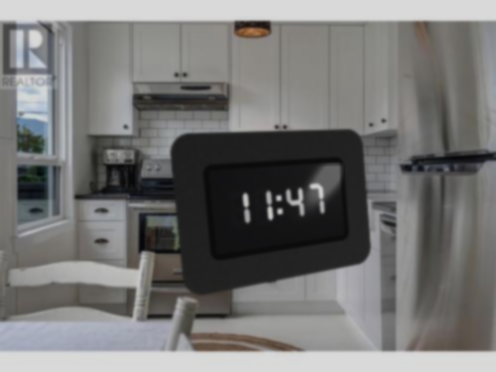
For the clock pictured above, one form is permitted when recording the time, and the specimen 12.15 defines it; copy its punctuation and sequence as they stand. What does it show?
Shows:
11.47
